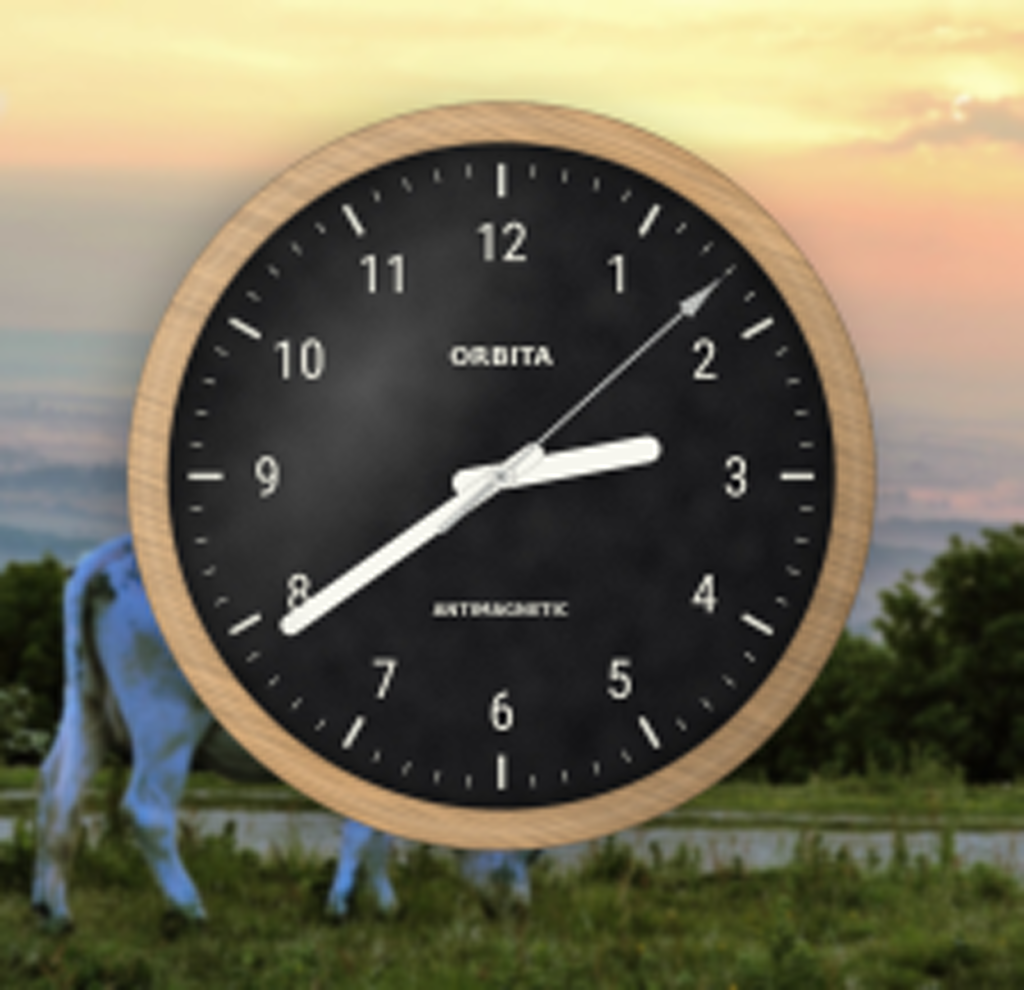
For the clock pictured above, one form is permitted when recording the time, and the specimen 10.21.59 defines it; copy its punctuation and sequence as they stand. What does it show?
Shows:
2.39.08
